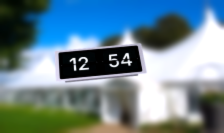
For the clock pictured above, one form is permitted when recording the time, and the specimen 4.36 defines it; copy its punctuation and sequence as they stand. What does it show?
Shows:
12.54
